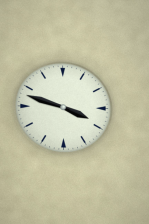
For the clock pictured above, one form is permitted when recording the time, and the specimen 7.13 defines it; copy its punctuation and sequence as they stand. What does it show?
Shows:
3.48
